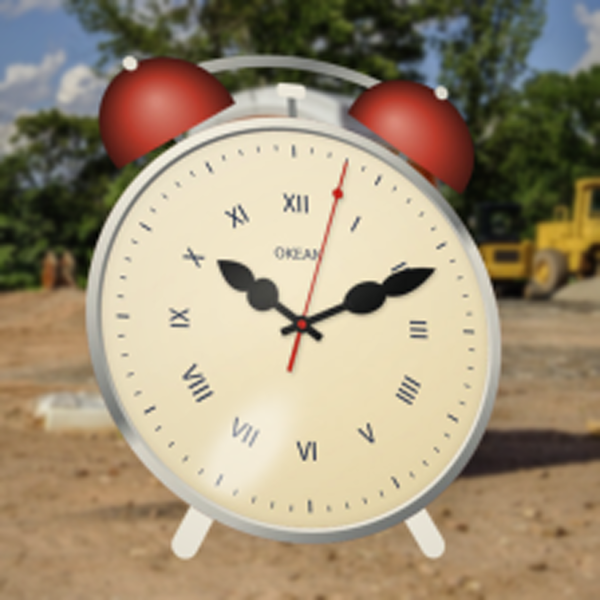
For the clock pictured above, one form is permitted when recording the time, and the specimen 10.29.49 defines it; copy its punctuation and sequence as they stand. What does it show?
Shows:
10.11.03
